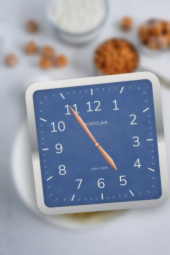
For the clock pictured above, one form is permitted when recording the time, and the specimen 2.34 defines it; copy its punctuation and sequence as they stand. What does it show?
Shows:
4.55
